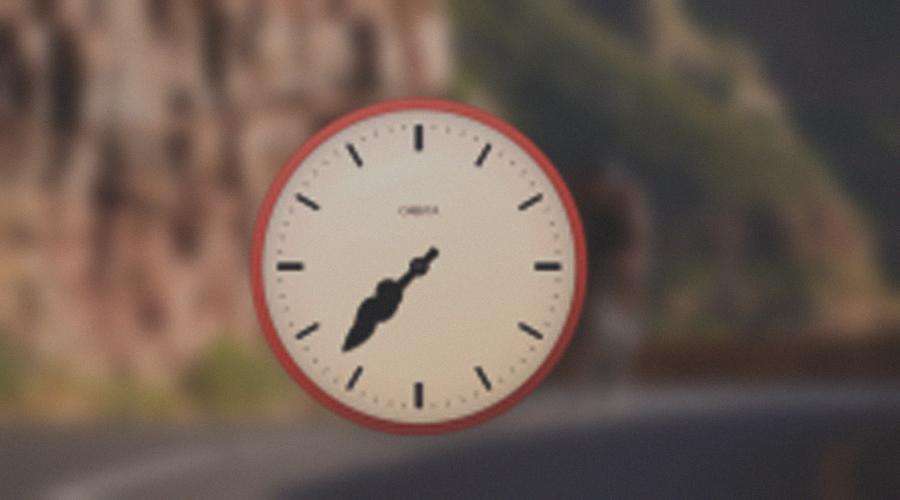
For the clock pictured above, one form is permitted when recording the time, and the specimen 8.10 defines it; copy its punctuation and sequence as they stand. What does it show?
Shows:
7.37
